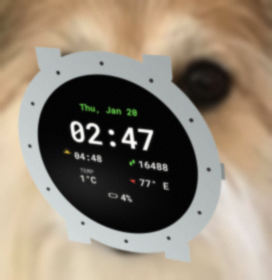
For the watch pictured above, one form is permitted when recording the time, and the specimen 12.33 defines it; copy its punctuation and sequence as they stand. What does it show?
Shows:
2.47
